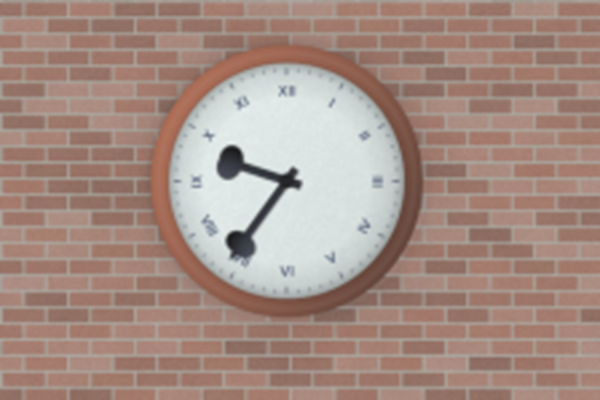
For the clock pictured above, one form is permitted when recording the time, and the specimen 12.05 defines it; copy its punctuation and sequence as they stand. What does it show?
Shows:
9.36
